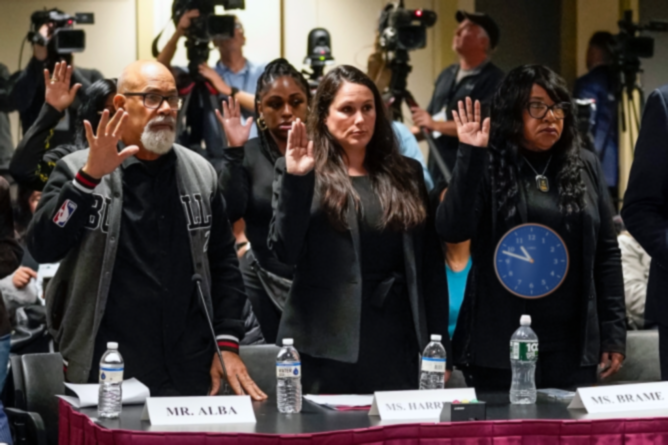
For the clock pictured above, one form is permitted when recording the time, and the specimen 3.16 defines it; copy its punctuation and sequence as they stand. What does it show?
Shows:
10.48
